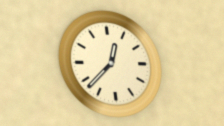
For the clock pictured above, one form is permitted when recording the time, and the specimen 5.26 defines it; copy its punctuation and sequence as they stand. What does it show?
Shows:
12.38
